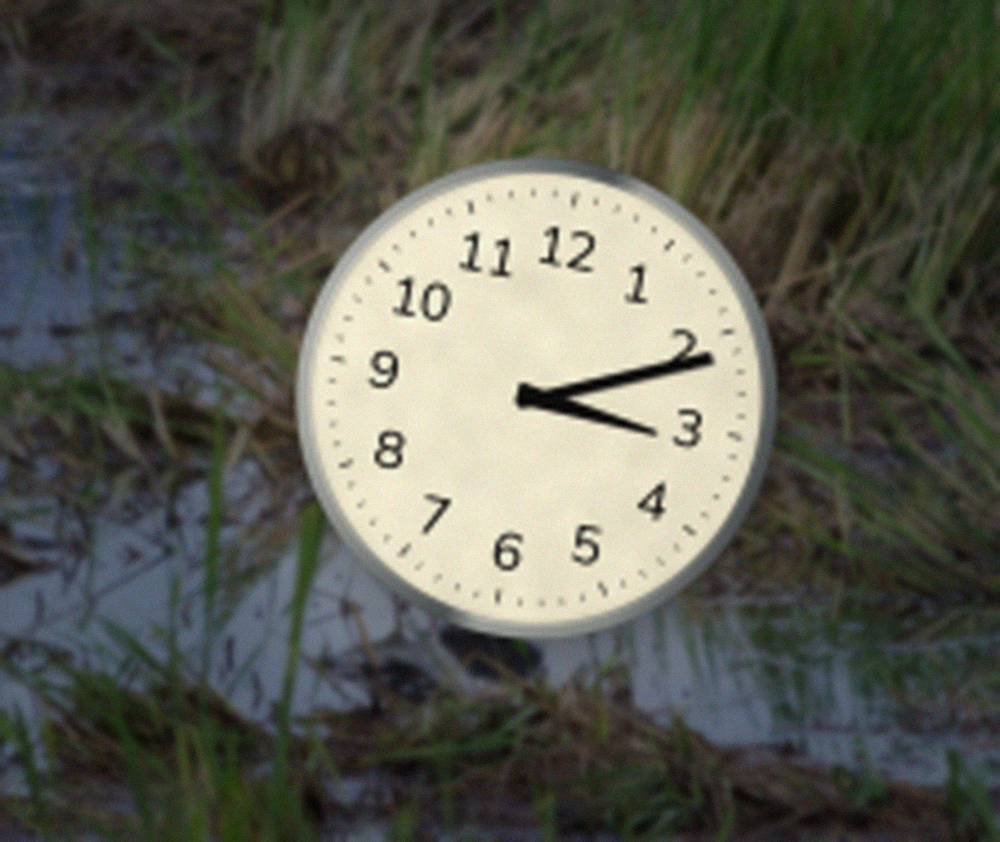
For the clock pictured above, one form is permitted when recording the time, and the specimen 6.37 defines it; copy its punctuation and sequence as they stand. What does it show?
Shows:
3.11
